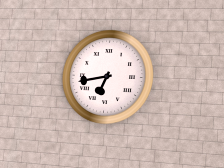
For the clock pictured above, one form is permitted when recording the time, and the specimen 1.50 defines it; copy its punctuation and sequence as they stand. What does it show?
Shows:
6.43
